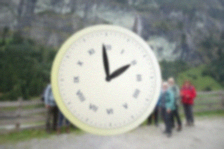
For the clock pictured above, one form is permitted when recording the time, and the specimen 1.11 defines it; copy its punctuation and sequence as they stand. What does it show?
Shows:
1.59
